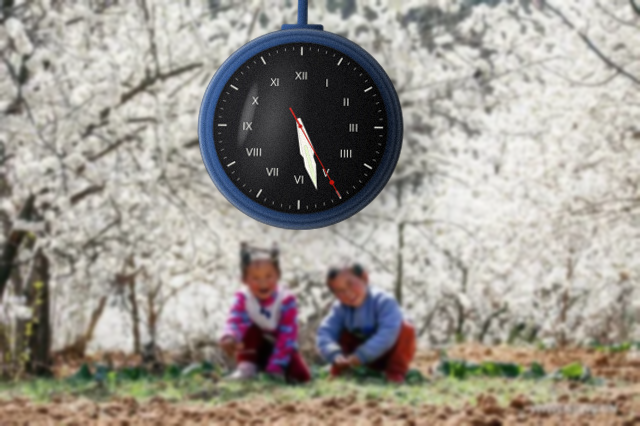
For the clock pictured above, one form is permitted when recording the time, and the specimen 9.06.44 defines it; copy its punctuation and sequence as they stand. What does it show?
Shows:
5.27.25
